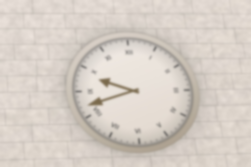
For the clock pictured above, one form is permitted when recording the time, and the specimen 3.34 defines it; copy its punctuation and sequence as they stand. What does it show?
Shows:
9.42
